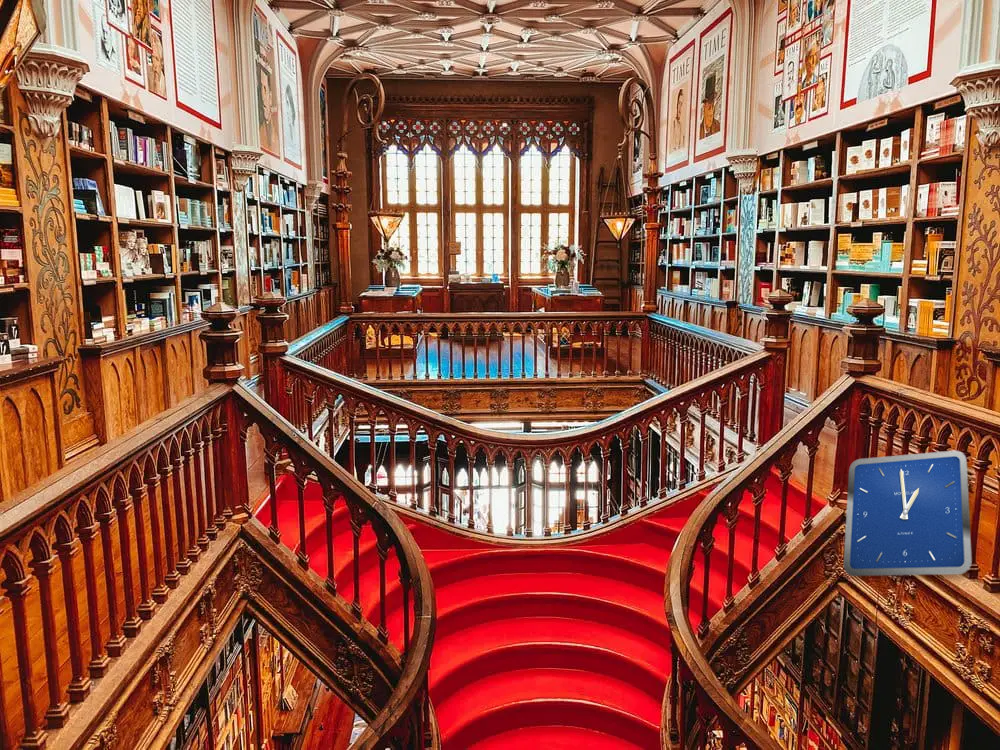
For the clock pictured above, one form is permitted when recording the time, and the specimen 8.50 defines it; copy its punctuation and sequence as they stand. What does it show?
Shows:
12.59
